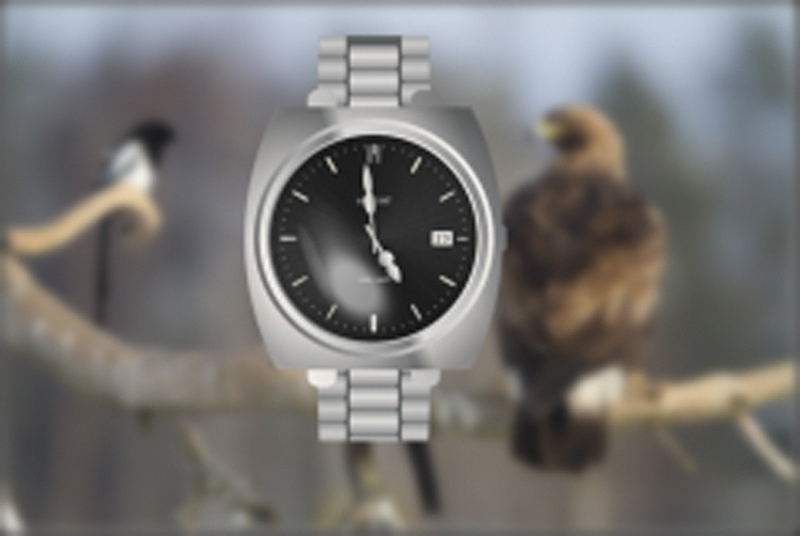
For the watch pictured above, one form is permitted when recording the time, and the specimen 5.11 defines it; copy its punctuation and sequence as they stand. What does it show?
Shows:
4.59
